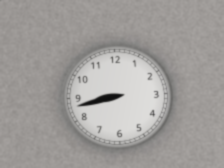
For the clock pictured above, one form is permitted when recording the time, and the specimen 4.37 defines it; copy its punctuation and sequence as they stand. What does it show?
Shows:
8.43
